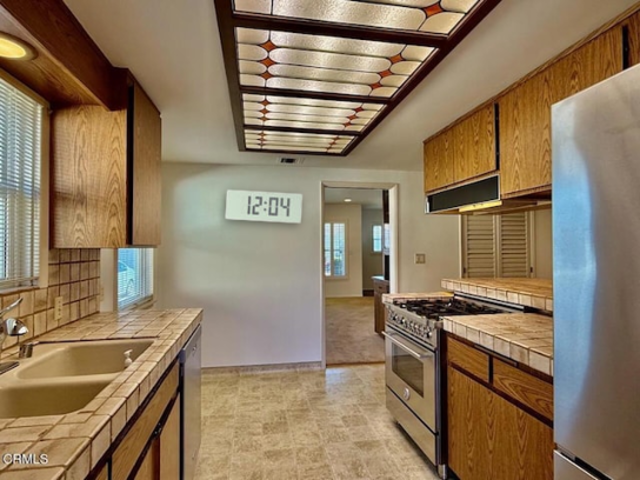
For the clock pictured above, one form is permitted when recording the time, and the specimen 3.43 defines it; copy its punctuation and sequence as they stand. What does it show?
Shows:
12.04
